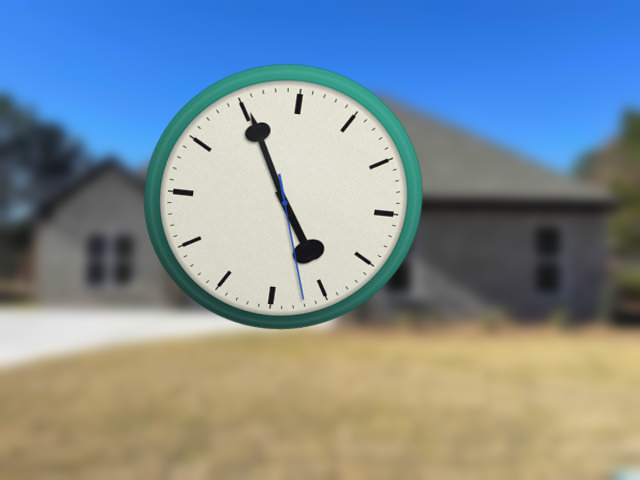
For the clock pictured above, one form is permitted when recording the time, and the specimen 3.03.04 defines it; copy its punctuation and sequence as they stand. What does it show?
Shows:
4.55.27
